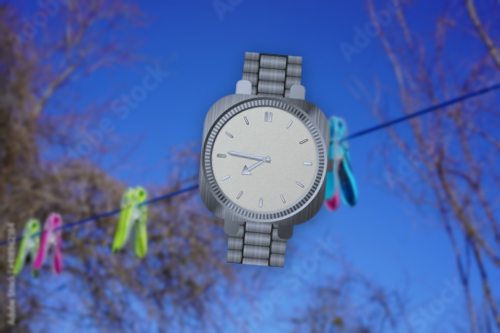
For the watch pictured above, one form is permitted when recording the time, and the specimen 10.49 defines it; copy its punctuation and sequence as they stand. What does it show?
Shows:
7.46
